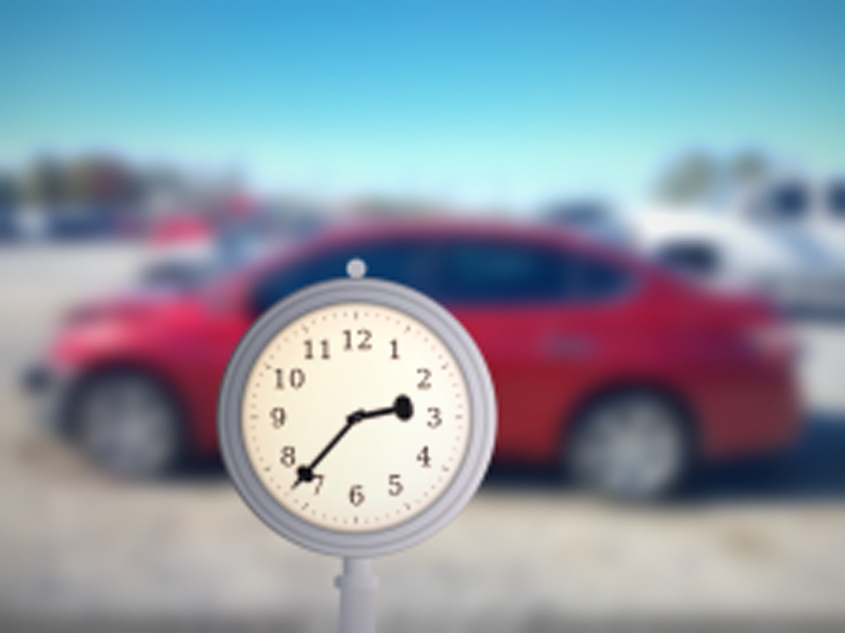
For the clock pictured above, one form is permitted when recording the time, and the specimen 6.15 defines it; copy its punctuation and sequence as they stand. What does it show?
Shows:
2.37
